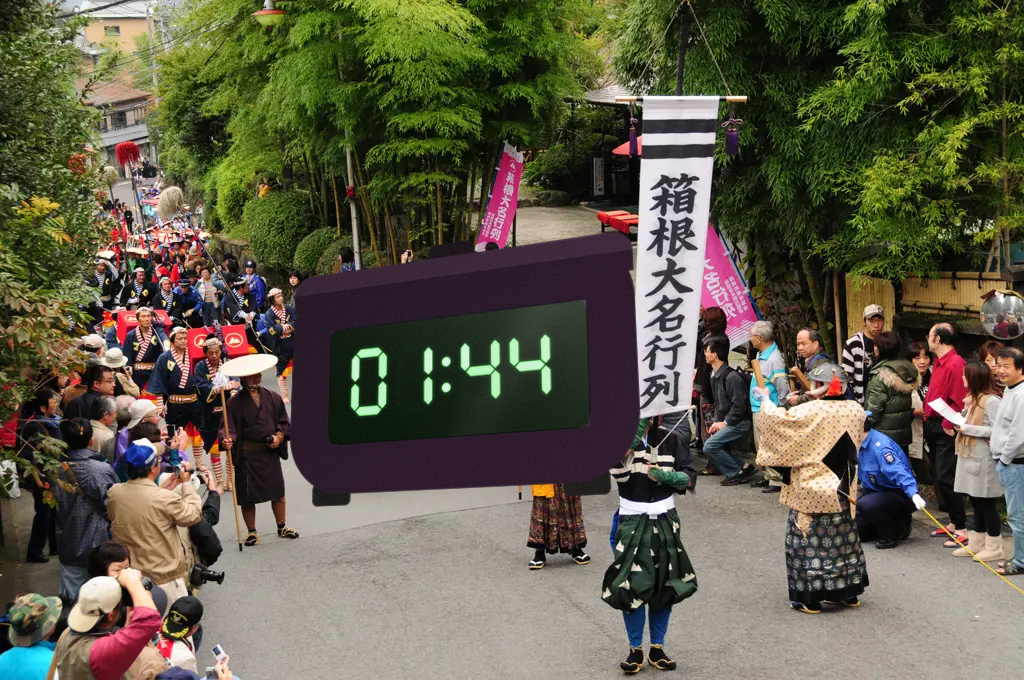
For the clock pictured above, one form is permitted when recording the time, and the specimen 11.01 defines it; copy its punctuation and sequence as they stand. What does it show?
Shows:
1.44
